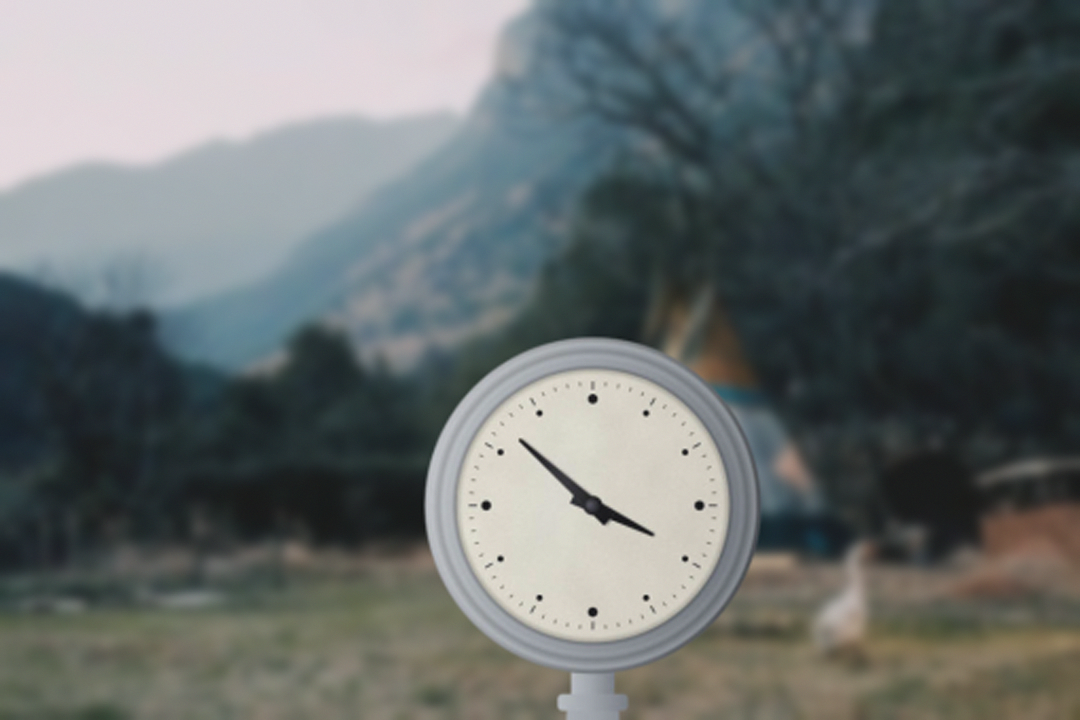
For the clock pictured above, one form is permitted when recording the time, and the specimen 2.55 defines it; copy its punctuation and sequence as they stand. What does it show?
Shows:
3.52
